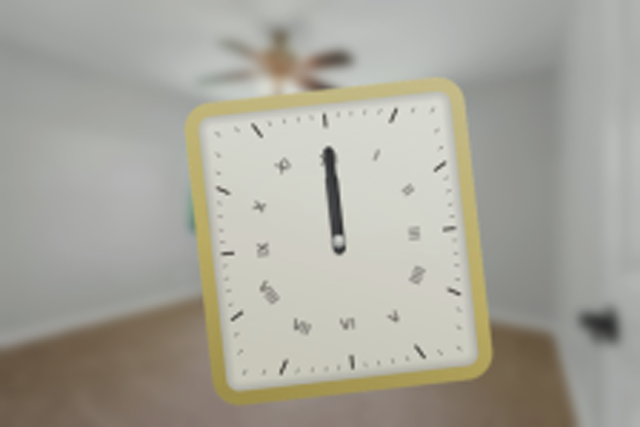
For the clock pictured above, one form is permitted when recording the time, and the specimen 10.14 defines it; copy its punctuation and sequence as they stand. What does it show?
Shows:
12.00
